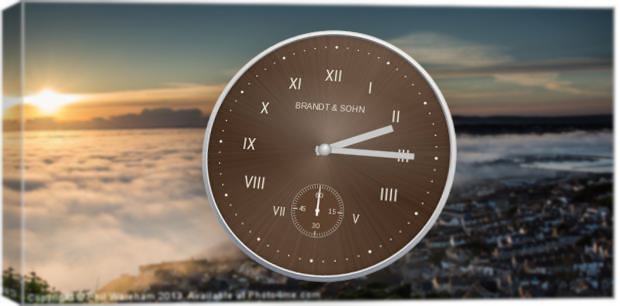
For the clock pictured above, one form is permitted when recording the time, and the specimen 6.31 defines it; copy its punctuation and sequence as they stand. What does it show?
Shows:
2.15
